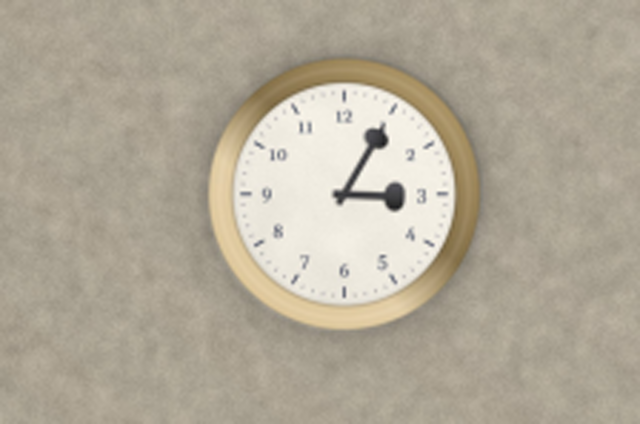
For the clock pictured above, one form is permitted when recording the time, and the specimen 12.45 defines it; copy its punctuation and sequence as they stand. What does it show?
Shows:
3.05
